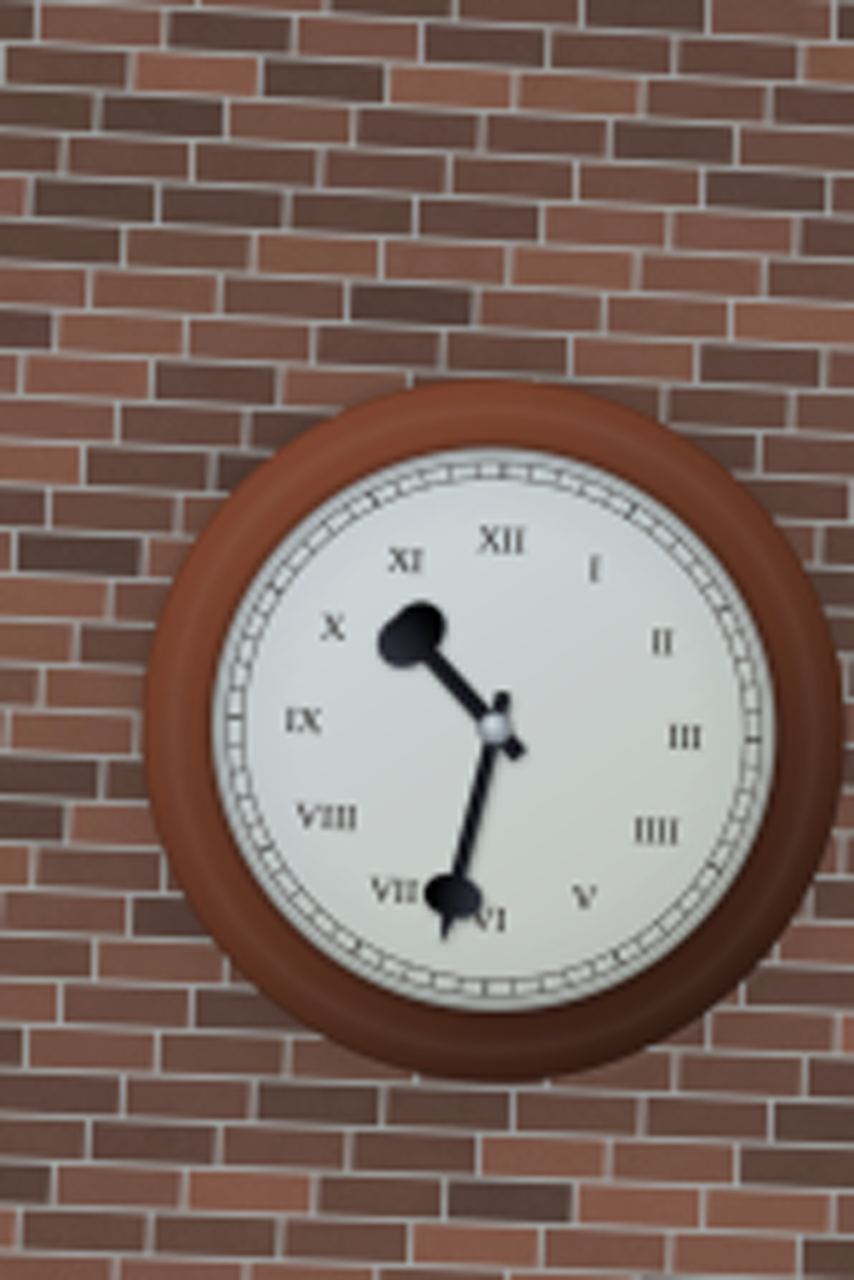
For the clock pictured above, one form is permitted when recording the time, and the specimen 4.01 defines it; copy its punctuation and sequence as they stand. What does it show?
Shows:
10.32
